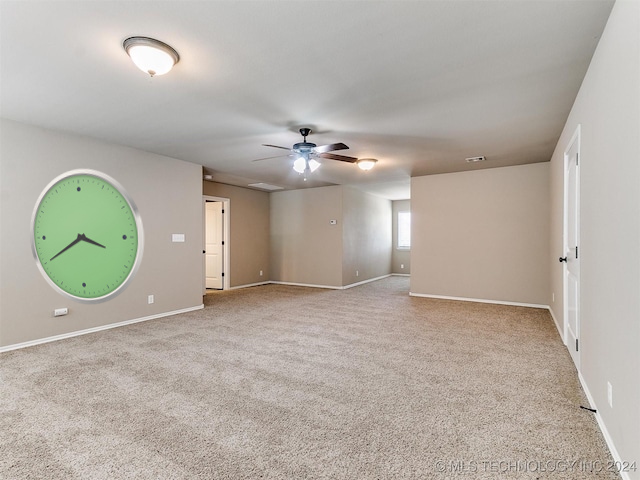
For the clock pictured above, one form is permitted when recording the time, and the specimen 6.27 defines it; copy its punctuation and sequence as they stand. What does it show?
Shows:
3.40
